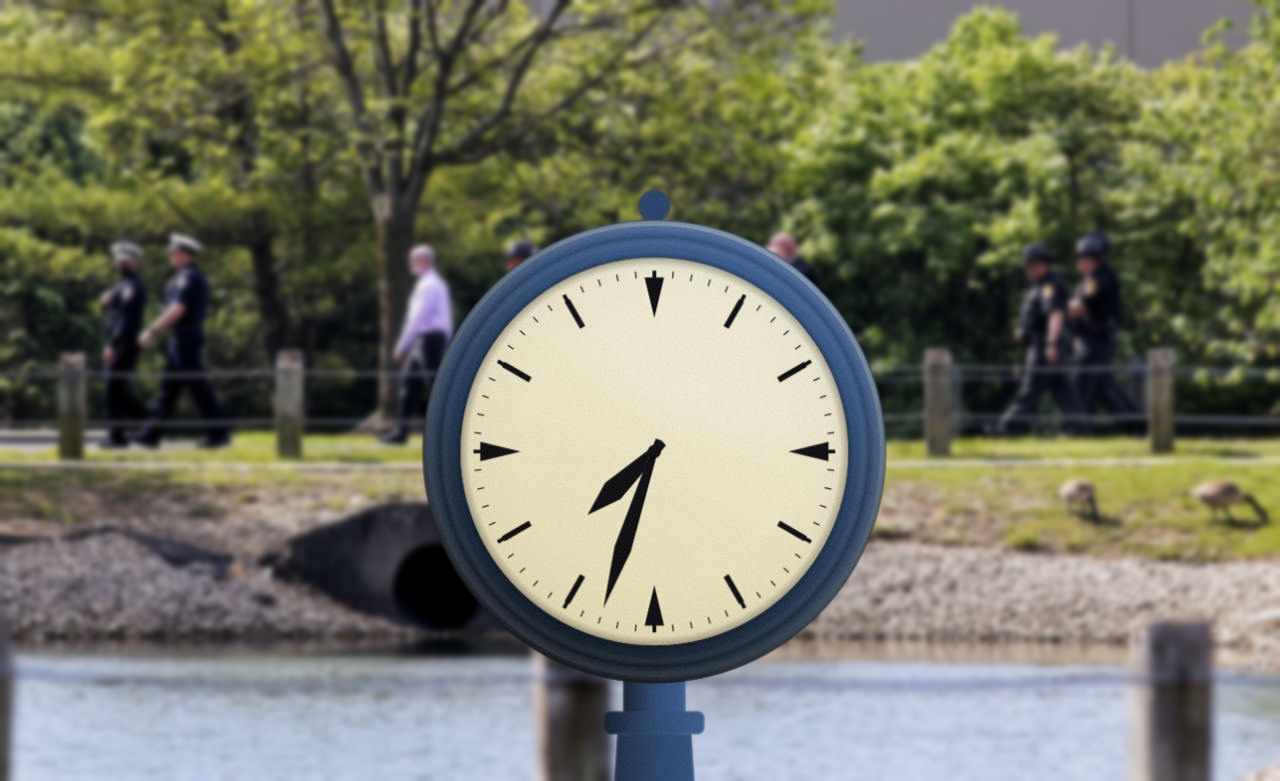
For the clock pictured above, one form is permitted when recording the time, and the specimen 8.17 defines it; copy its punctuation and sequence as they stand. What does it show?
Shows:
7.33
